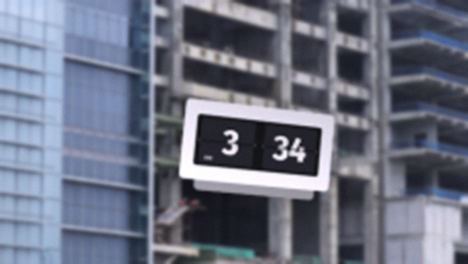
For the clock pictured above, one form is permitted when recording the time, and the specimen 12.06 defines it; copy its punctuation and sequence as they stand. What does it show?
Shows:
3.34
